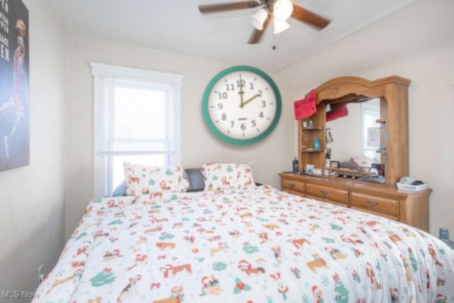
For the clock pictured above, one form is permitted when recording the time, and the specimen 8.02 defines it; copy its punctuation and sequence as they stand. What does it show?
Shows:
2.00
